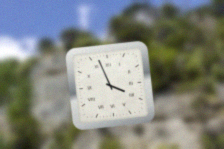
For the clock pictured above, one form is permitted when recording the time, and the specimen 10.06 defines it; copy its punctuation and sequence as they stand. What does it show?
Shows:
3.57
